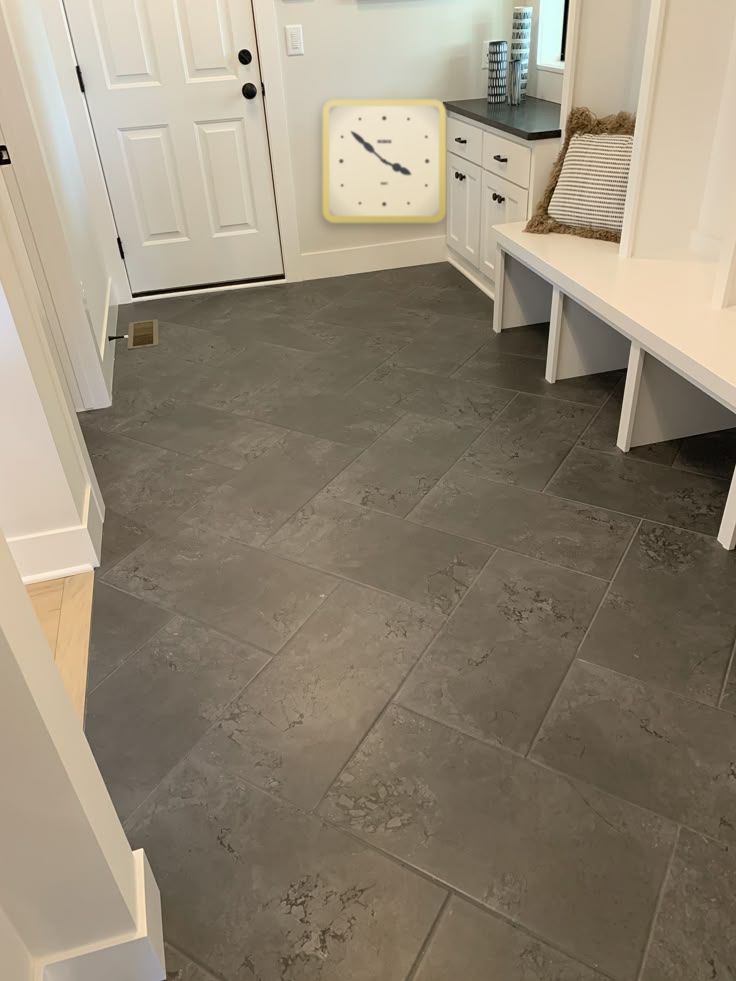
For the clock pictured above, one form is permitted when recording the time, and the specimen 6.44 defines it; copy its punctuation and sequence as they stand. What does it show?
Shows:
3.52
